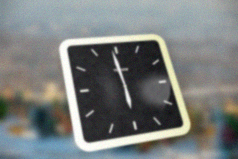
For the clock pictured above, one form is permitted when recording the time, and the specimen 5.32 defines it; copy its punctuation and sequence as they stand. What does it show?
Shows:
5.59
